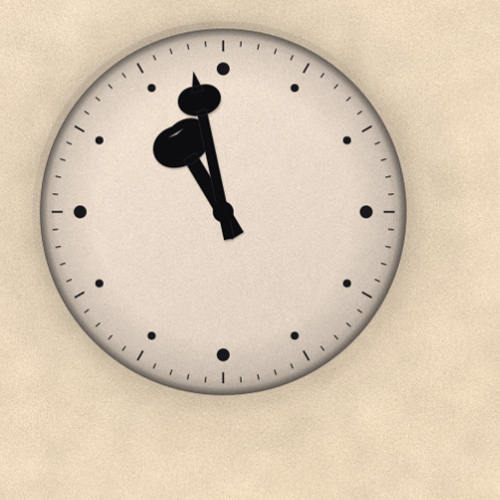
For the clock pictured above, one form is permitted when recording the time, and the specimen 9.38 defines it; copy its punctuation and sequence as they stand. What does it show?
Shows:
10.58
